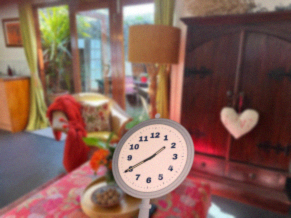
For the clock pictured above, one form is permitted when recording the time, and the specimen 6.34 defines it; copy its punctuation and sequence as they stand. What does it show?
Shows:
1.40
